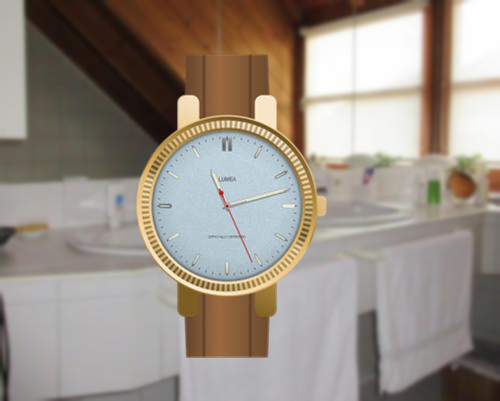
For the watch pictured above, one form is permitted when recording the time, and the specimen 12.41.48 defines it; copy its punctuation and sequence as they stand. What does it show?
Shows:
11.12.26
